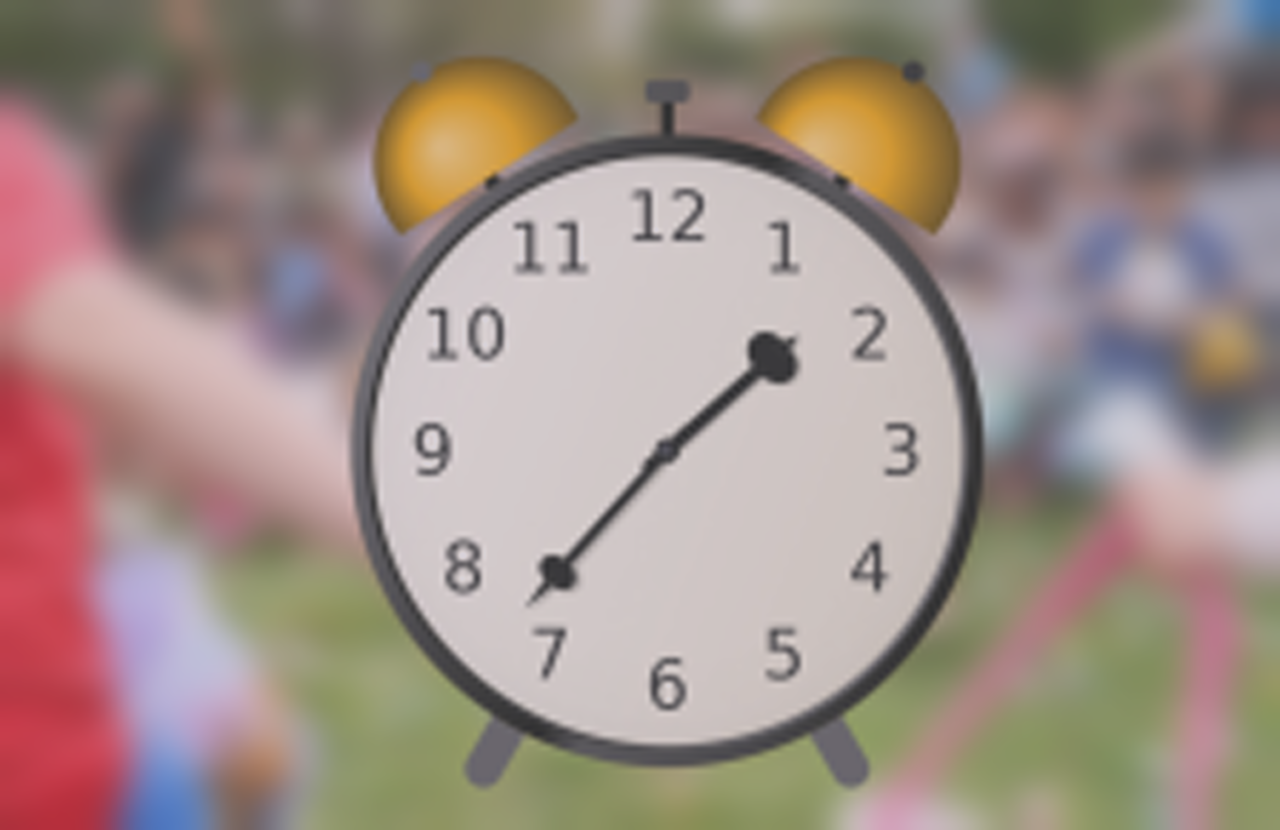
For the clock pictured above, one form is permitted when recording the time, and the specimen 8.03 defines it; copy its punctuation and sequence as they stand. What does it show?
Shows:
1.37
